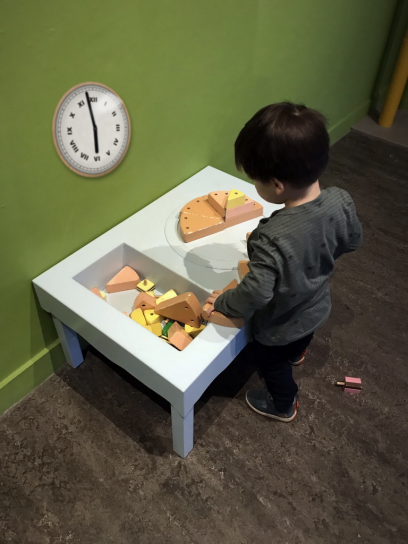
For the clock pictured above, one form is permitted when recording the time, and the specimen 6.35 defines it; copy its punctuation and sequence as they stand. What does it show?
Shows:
5.58
